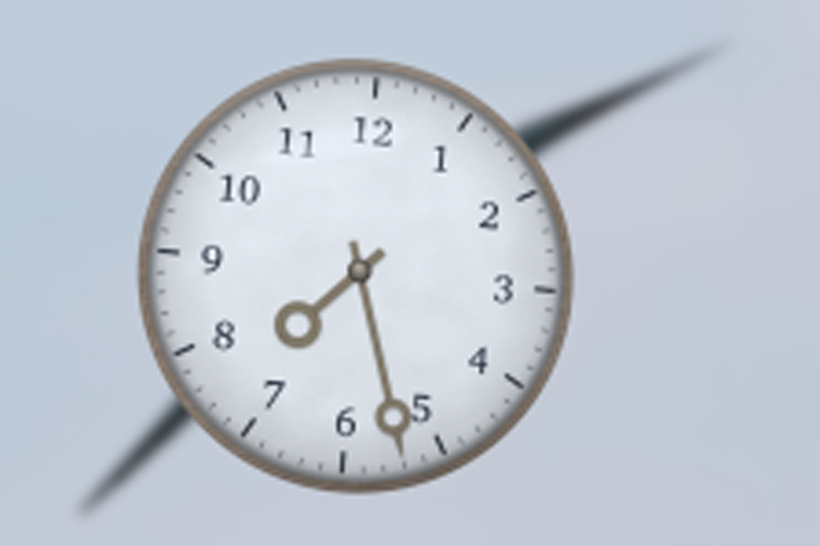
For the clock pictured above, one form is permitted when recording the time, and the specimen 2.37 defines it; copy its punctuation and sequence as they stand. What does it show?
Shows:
7.27
